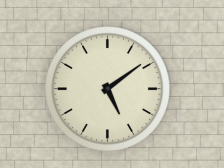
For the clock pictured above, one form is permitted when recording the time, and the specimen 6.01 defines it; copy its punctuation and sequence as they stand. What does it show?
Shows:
5.09
